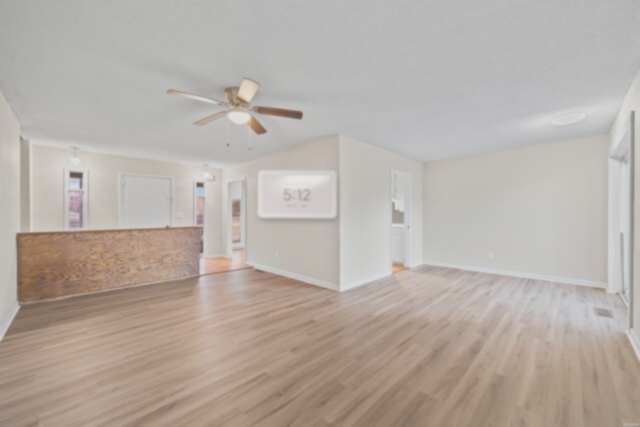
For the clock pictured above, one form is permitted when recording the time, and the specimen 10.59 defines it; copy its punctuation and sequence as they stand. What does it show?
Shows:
5.12
